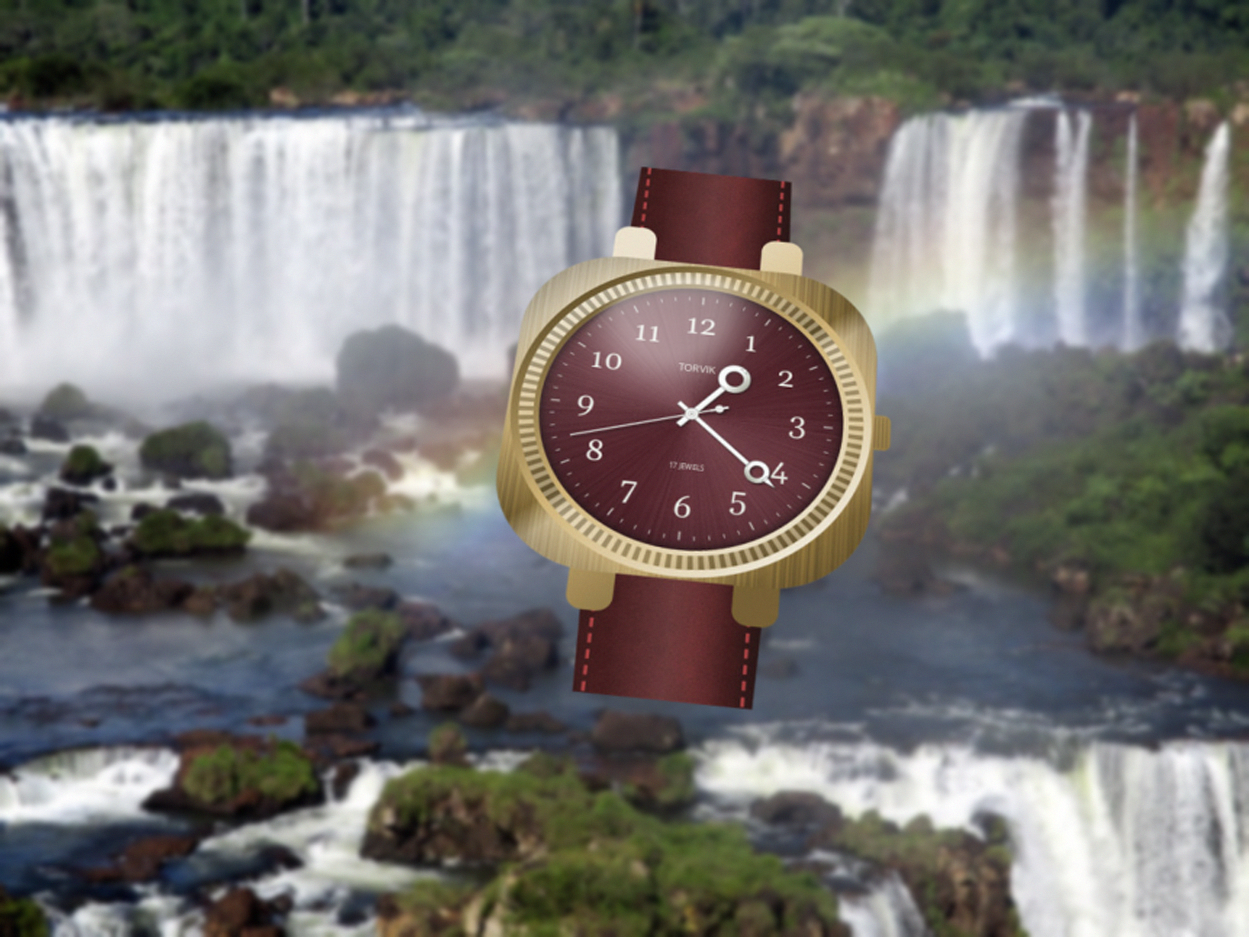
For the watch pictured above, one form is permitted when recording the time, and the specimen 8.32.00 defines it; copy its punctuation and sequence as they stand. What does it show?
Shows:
1.21.42
